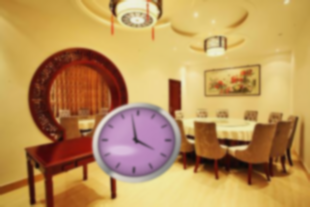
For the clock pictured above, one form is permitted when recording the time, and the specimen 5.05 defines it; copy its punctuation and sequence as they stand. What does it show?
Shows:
3.58
